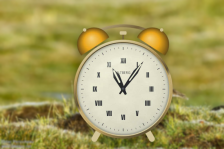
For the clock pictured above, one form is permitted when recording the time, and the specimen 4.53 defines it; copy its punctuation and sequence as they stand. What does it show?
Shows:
11.06
